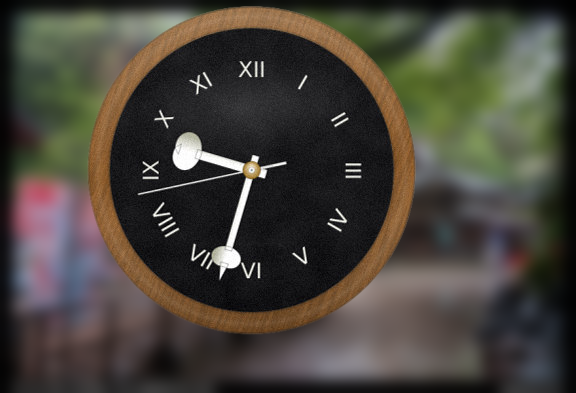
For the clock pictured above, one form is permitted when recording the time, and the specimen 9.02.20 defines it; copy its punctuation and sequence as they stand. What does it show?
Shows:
9.32.43
